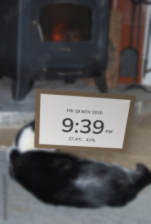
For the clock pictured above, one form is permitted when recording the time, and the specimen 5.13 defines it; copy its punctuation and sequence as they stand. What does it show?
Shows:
9.39
